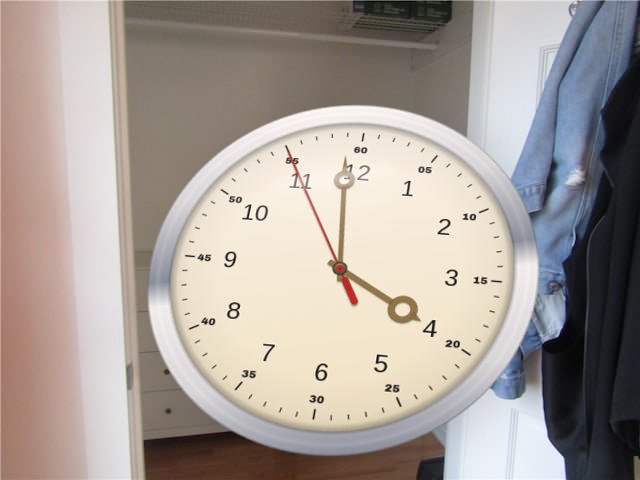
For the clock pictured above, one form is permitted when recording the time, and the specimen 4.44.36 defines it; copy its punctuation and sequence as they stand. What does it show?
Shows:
3.58.55
